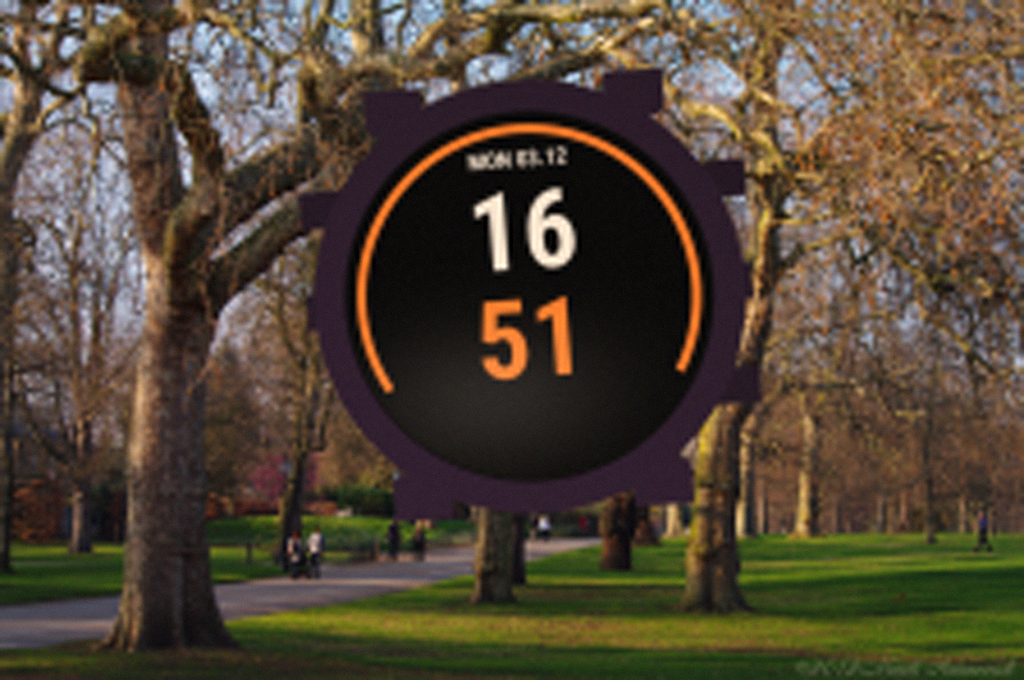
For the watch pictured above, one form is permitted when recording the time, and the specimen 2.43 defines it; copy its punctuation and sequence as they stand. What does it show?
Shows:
16.51
